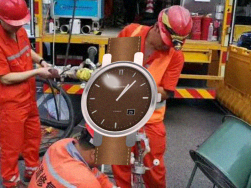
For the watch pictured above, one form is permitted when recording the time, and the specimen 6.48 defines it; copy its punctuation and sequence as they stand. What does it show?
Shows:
1.07
